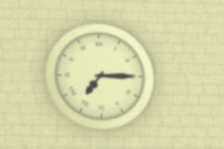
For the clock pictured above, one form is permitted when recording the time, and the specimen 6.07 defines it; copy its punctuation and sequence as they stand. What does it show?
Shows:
7.15
